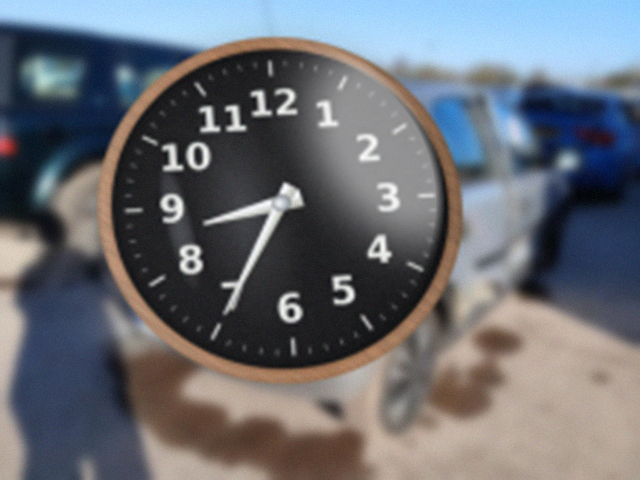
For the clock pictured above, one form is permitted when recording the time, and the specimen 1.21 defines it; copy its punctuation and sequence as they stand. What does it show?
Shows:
8.35
